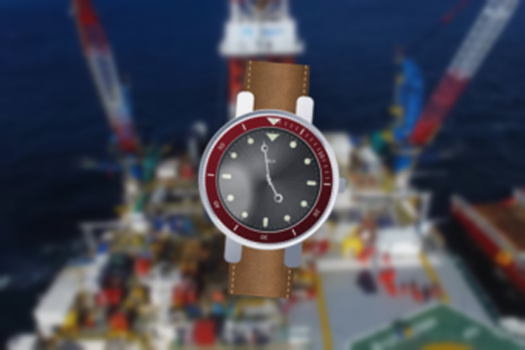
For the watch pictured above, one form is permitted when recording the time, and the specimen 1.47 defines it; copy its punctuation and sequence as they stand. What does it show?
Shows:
4.58
